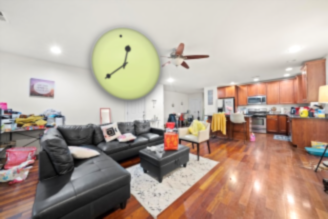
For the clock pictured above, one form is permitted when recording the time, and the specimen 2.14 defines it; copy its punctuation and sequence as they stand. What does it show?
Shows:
12.40
